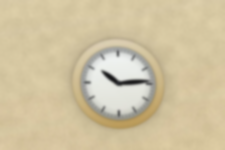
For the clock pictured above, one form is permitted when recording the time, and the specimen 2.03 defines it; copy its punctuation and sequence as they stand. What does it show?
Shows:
10.14
